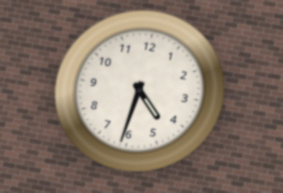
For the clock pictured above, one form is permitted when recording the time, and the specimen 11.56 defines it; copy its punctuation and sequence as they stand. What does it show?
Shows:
4.31
